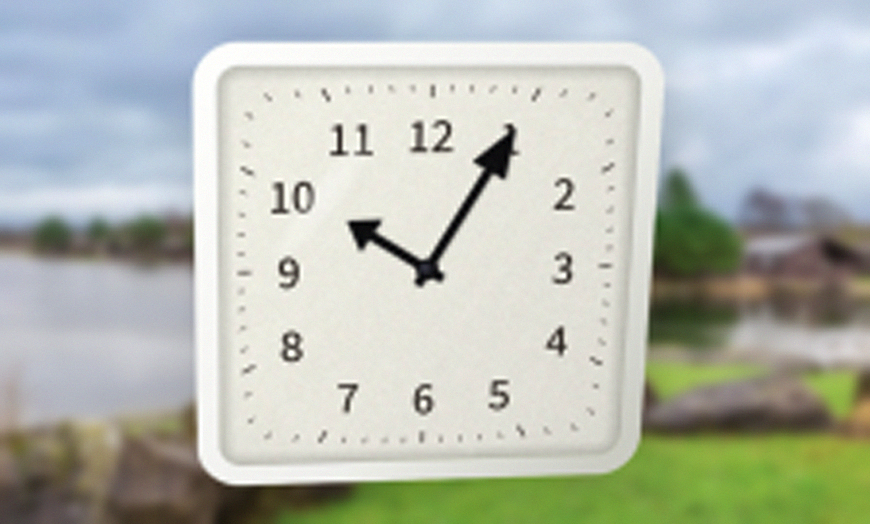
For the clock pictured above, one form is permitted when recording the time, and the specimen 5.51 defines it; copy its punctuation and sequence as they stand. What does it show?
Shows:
10.05
